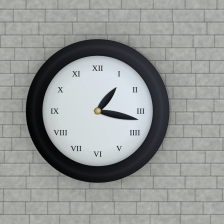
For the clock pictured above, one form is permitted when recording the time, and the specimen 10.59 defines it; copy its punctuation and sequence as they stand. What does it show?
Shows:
1.17
